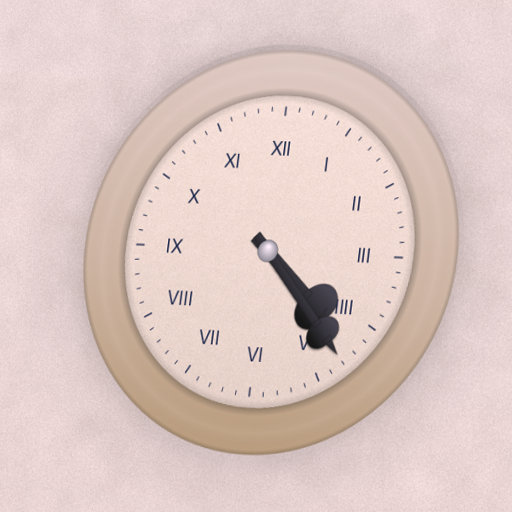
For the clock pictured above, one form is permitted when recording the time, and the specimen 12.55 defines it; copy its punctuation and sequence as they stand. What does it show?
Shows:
4.23
